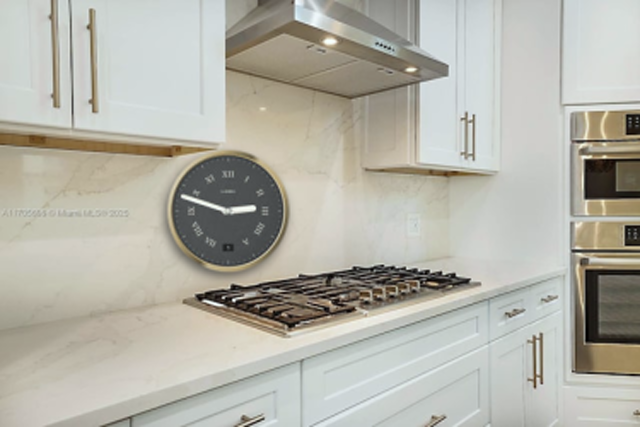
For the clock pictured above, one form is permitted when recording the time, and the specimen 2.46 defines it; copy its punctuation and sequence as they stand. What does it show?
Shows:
2.48
